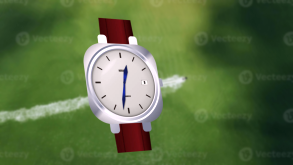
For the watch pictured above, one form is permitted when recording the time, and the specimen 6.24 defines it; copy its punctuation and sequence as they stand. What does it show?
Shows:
12.32
